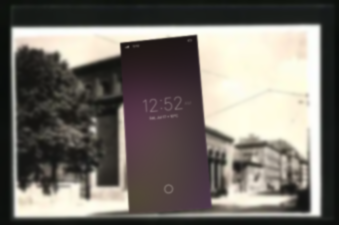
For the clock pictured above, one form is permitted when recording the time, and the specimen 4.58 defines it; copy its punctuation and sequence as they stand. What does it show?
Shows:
12.52
